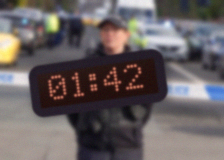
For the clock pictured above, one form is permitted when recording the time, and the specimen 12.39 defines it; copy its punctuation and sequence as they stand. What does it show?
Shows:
1.42
